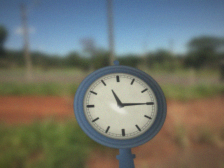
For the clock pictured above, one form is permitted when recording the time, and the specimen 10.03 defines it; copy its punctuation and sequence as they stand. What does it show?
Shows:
11.15
